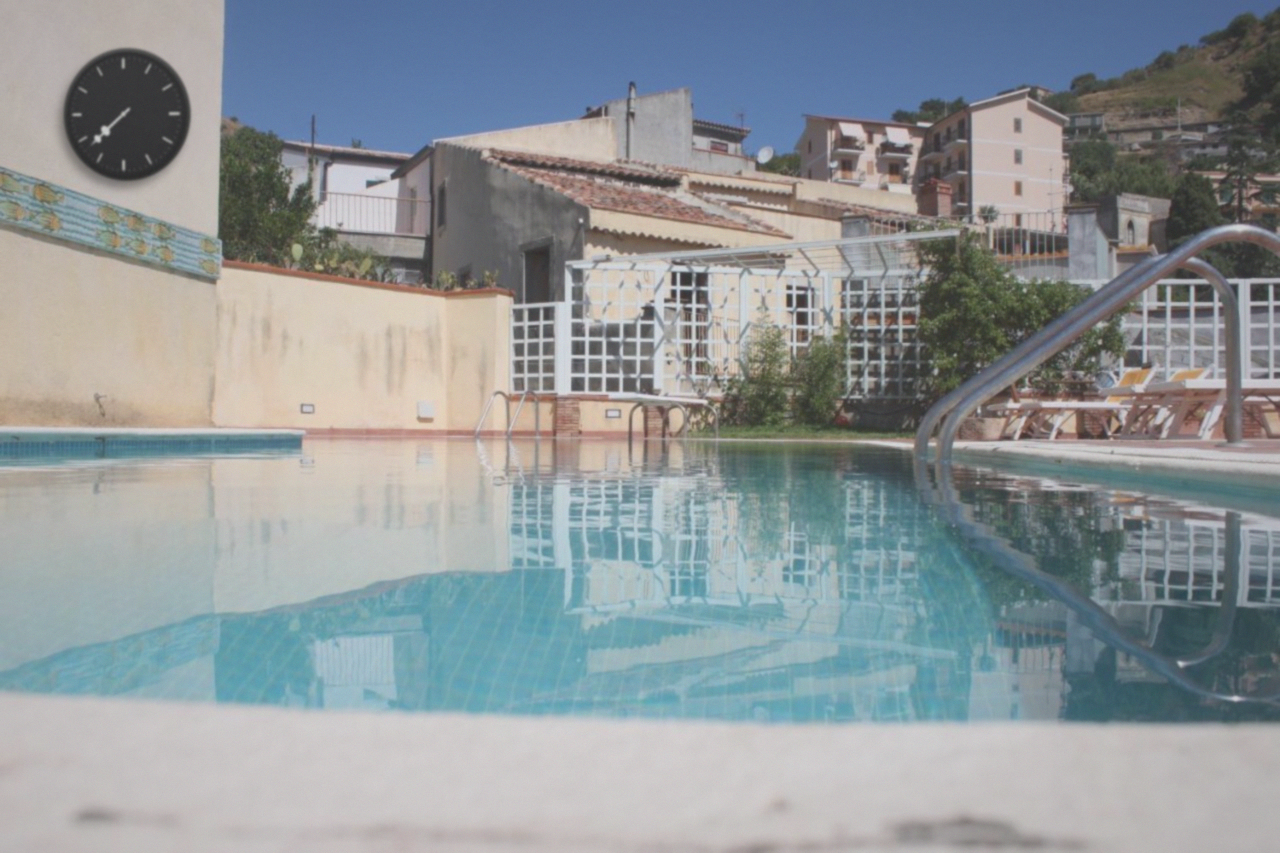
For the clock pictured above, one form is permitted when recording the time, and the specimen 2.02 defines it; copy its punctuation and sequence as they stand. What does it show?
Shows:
7.38
